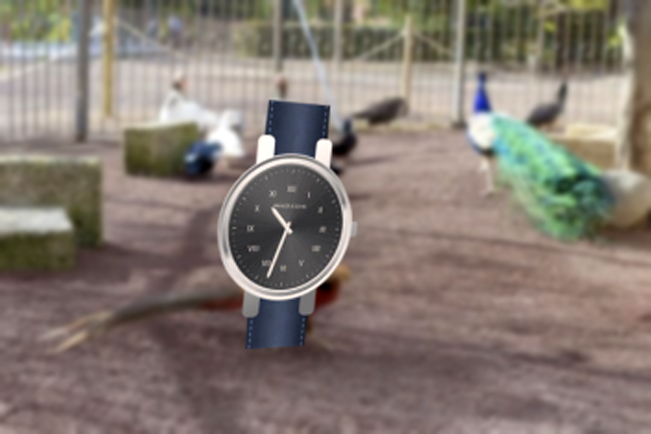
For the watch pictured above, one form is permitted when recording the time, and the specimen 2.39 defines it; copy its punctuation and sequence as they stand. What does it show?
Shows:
10.33
